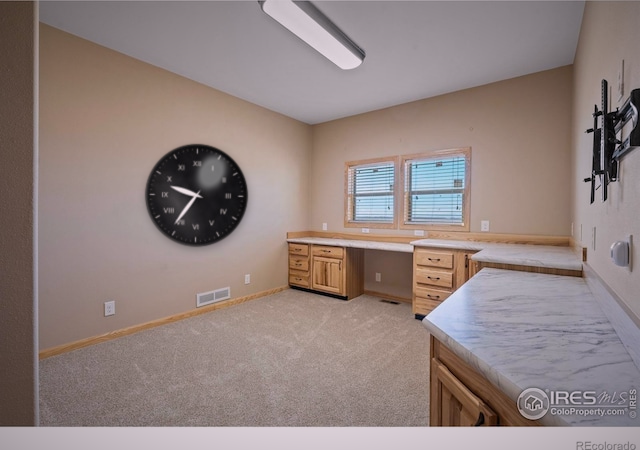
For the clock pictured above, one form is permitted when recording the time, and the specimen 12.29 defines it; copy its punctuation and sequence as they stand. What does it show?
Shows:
9.36
